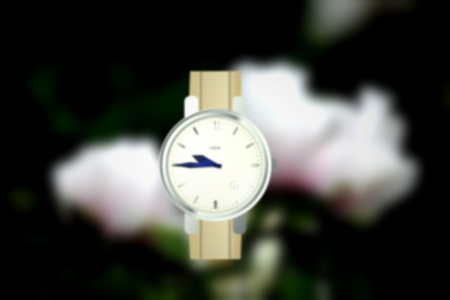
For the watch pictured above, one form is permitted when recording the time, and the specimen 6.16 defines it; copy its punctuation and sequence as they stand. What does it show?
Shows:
9.45
